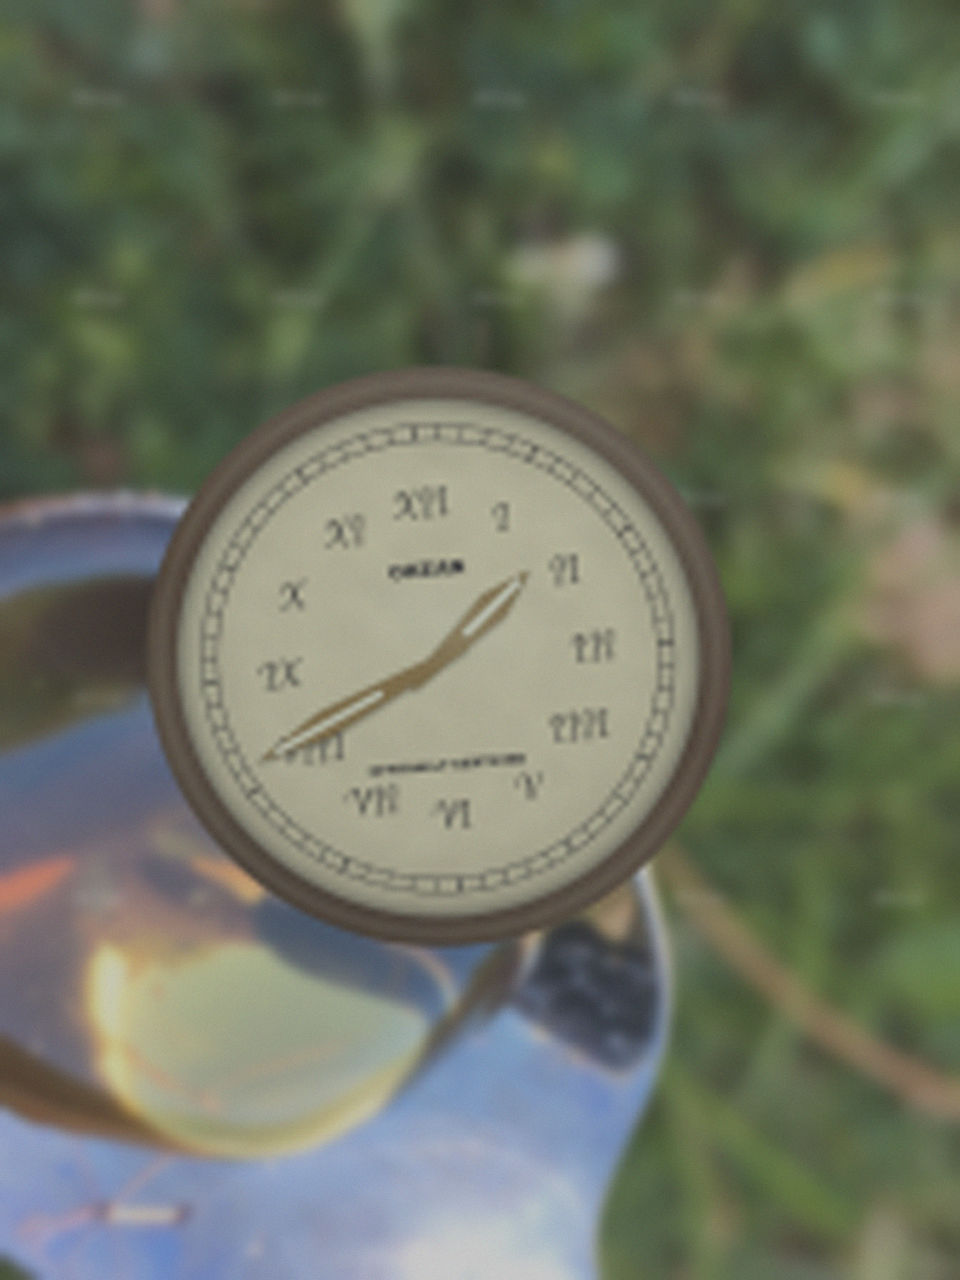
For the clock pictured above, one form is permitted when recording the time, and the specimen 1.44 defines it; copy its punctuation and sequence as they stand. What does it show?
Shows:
1.41
